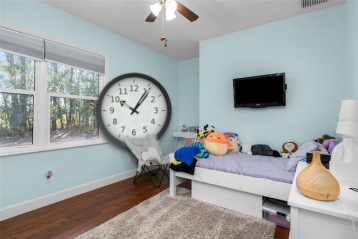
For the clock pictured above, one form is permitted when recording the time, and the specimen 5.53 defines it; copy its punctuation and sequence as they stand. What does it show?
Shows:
10.06
